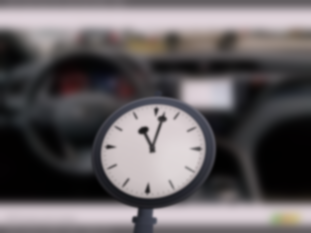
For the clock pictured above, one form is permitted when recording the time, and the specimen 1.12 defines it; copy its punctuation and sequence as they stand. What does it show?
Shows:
11.02
